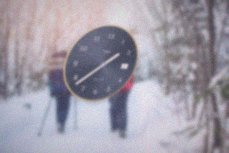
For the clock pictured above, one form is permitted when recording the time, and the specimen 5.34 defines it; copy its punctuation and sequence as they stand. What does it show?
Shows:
1.38
